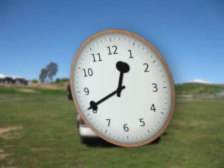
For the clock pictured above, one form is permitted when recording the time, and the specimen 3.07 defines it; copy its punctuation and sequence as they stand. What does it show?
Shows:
12.41
